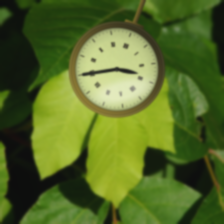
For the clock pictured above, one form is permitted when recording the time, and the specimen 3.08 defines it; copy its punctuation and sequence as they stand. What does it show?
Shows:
2.40
